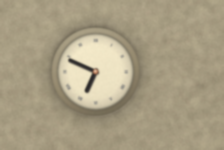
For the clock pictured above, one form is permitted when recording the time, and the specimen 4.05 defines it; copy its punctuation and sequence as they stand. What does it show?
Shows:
6.49
